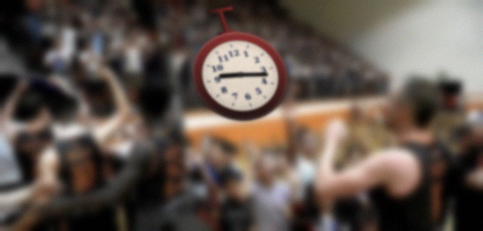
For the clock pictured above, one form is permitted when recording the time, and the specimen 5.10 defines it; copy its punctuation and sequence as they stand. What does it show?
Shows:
9.17
